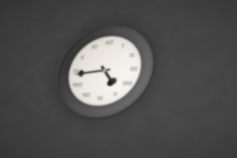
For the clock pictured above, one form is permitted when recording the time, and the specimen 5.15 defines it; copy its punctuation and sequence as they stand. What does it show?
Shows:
4.44
